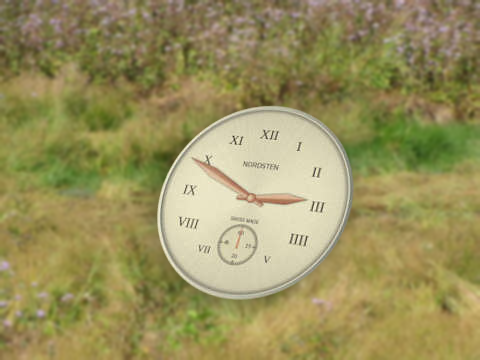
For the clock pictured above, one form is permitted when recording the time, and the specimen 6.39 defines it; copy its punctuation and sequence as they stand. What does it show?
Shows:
2.49
